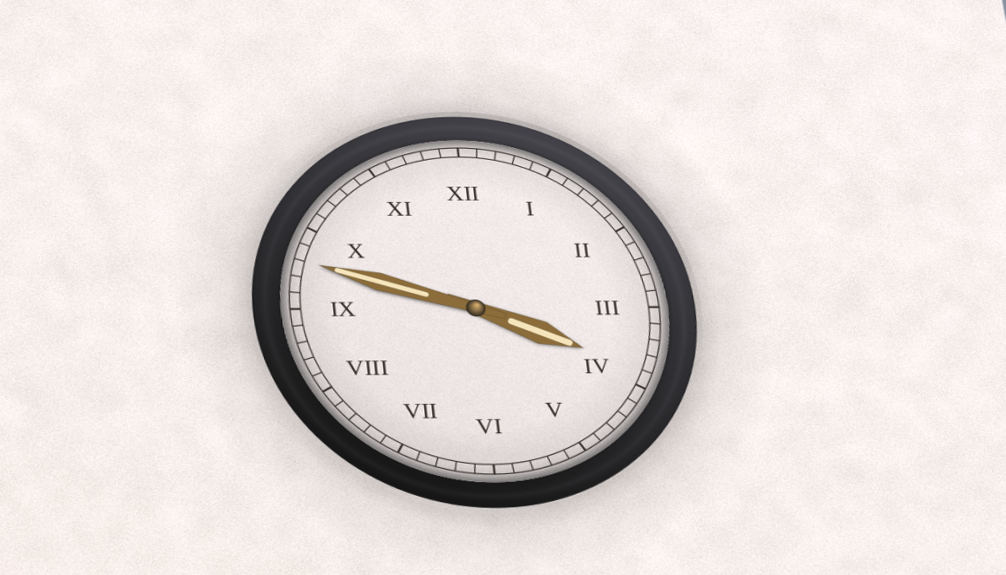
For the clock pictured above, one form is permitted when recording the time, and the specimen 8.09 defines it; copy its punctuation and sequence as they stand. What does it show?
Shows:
3.48
